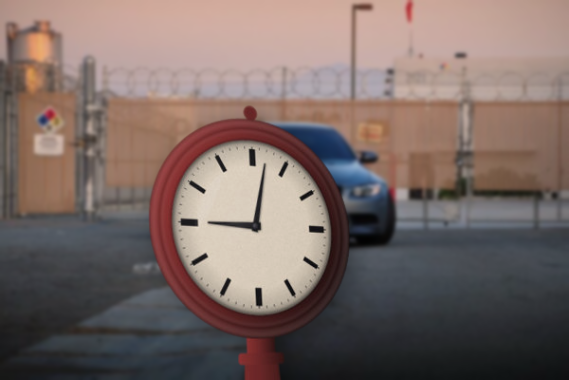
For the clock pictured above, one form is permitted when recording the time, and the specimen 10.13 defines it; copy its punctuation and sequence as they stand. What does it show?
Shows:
9.02
